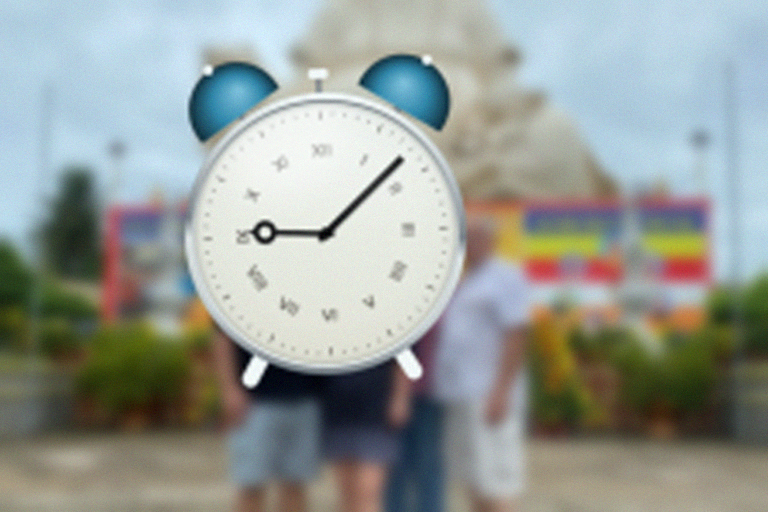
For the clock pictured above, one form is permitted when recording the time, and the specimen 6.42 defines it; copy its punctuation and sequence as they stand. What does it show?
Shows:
9.08
